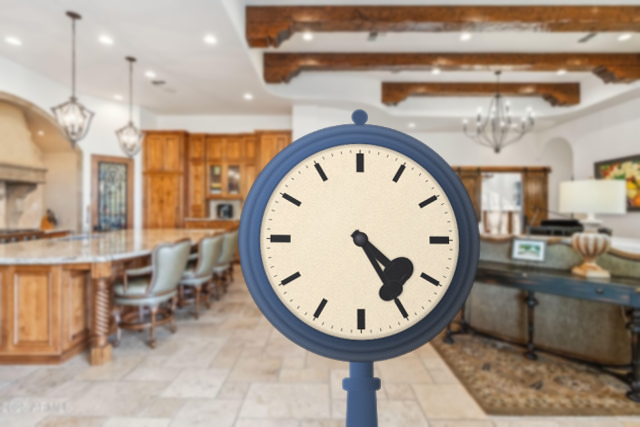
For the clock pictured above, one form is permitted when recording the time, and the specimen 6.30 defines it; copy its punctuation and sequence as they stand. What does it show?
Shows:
4.25
